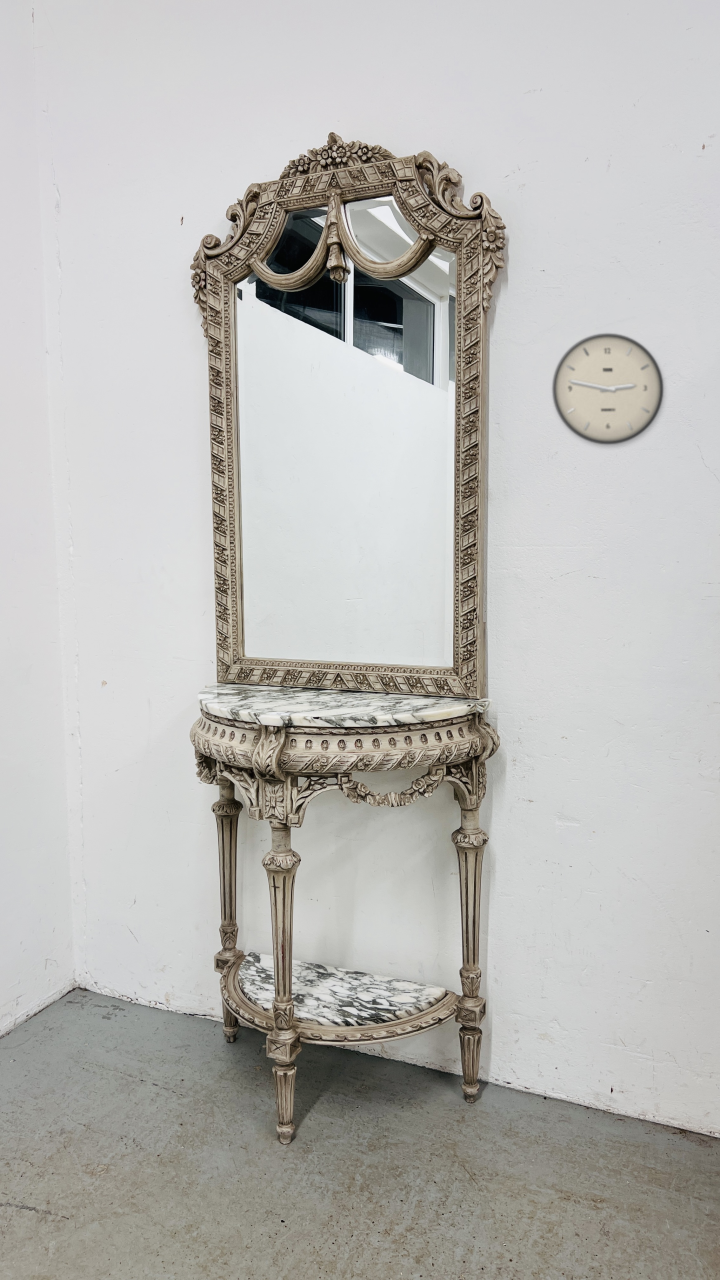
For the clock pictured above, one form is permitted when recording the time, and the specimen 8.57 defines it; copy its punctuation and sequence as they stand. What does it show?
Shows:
2.47
